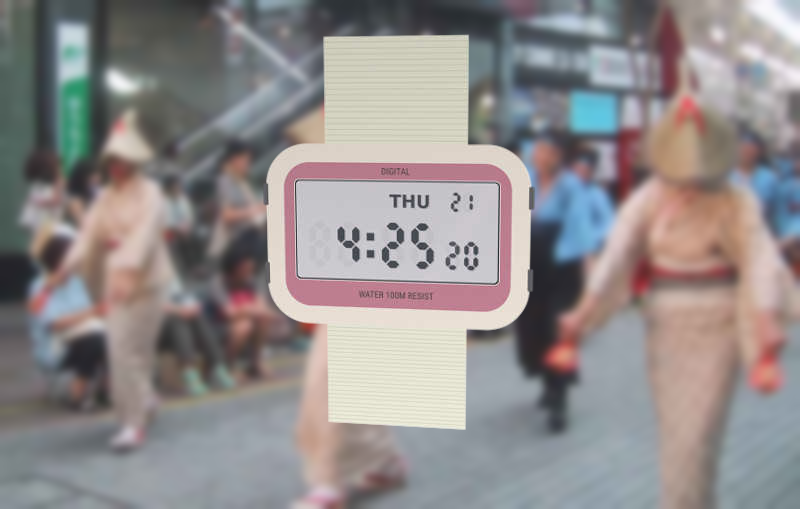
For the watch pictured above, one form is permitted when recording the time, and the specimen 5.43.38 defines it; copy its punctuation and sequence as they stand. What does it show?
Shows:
4.25.20
